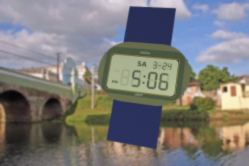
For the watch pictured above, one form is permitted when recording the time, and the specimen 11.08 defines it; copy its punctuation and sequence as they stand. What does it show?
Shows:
5.06
